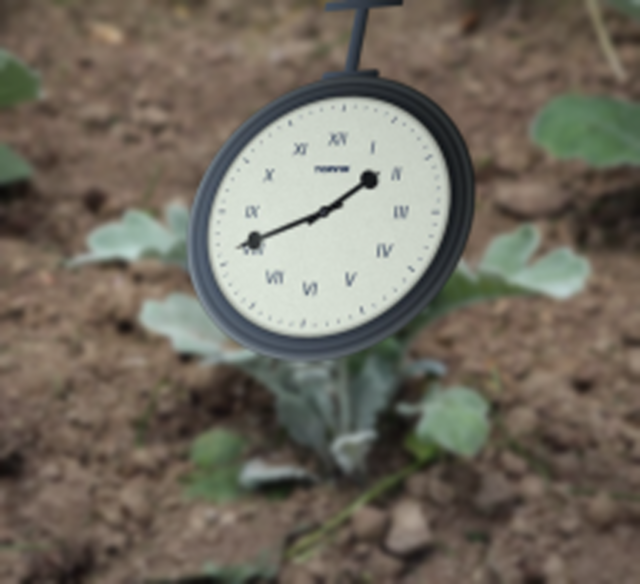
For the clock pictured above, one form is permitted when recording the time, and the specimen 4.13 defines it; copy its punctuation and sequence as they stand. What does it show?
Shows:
1.41
